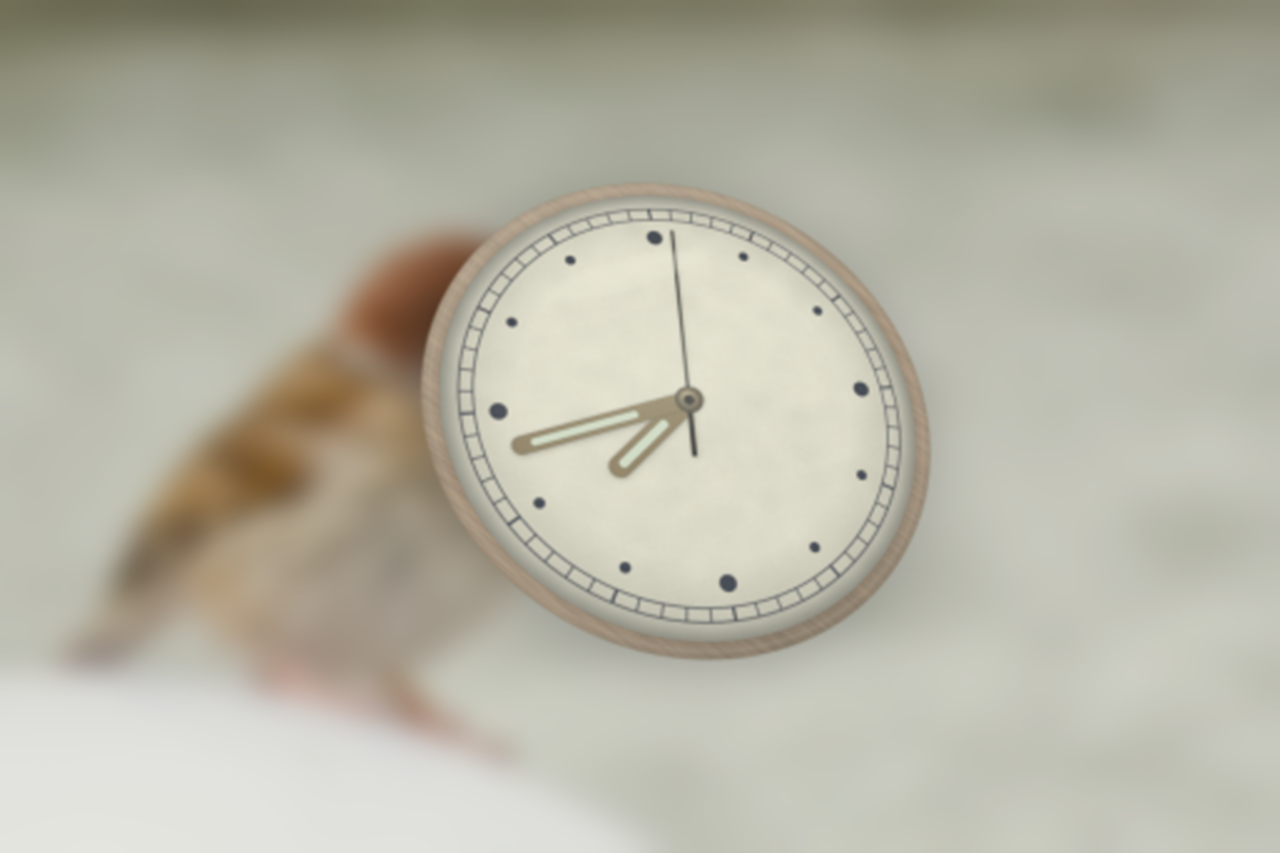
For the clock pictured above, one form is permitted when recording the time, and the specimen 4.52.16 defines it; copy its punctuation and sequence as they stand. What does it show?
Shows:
7.43.01
